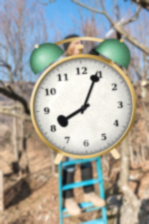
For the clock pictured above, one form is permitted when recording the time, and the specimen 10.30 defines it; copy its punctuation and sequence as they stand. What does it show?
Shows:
8.04
